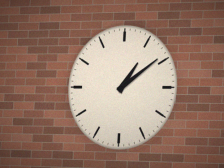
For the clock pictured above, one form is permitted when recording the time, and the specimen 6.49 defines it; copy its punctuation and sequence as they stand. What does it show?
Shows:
1.09
